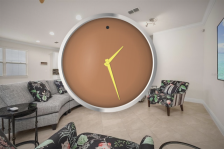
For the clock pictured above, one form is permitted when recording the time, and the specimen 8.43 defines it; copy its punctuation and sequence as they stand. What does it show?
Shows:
1.27
